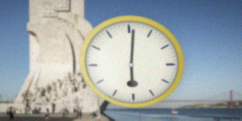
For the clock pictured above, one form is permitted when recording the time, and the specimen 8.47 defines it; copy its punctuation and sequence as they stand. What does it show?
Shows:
6.01
